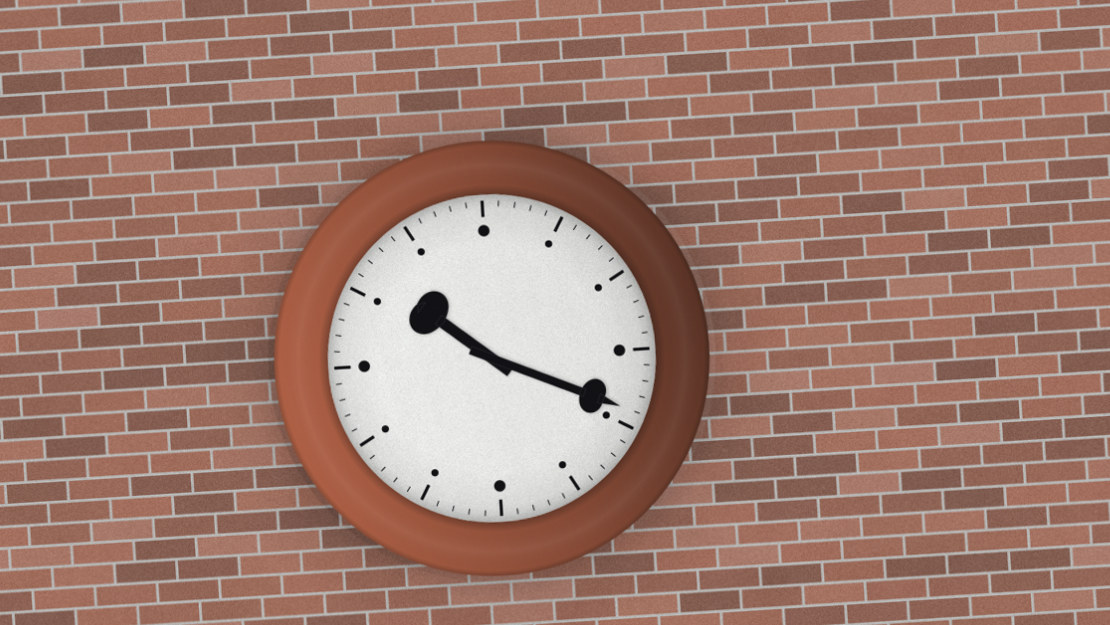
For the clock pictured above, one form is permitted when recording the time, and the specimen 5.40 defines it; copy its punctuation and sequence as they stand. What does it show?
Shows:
10.19
